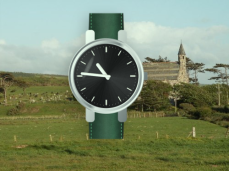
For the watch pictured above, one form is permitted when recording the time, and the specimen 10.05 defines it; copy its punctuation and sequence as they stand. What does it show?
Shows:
10.46
